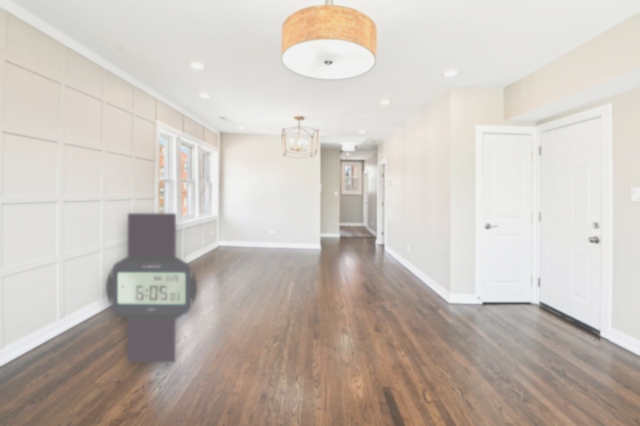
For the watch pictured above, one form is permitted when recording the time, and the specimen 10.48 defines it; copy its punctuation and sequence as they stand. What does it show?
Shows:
6.05
